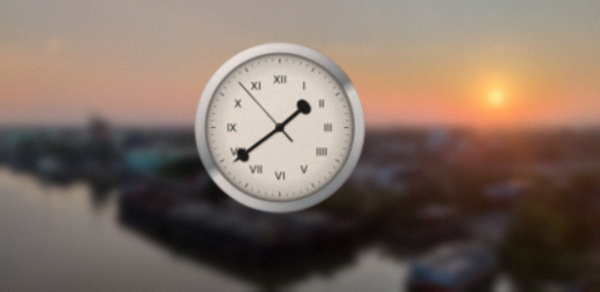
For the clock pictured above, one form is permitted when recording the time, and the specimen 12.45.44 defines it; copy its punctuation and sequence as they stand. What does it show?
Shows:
1.38.53
